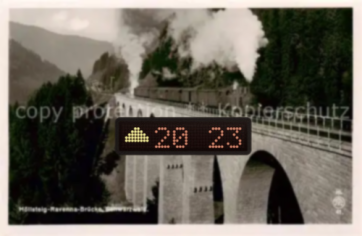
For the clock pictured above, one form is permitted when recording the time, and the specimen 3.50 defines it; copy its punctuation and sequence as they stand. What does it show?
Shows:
20.23
